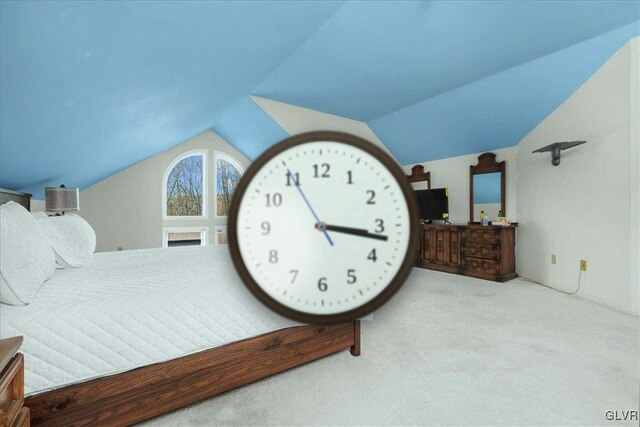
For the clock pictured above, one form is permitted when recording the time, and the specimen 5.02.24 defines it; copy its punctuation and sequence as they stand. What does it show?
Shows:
3.16.55
